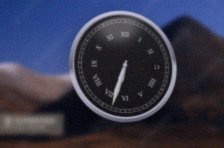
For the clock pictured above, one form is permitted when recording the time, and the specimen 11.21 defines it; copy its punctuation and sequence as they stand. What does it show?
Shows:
6.33
